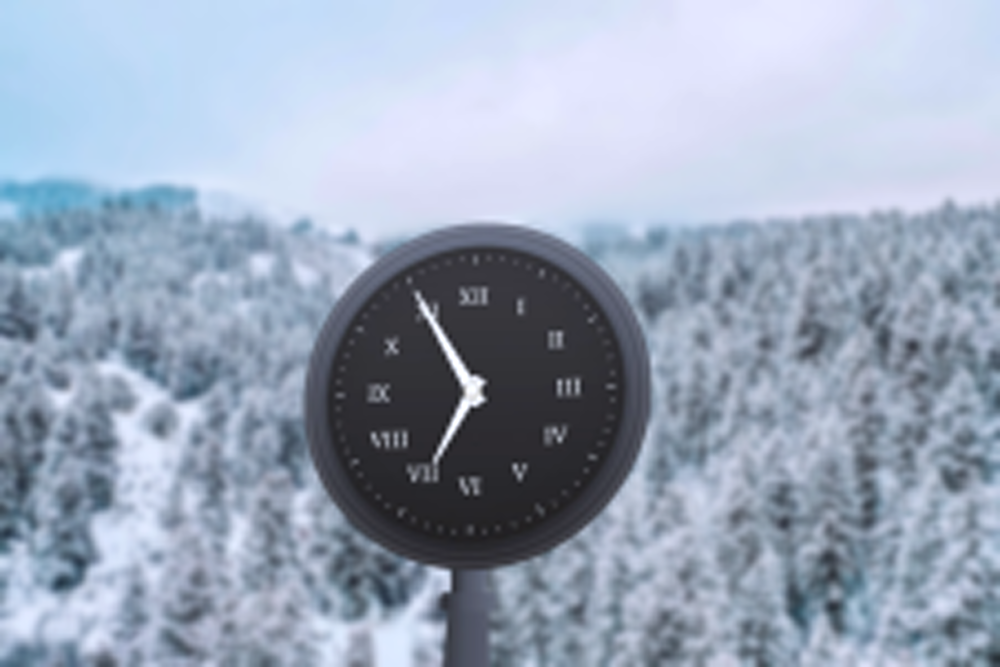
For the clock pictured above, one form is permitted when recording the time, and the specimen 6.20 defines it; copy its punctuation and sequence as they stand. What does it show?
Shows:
6.55
